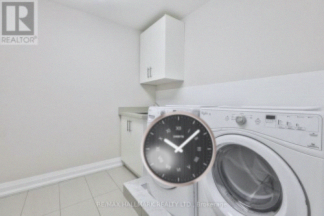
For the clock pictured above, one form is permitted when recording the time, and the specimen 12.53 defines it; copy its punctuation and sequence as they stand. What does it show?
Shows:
10.08
